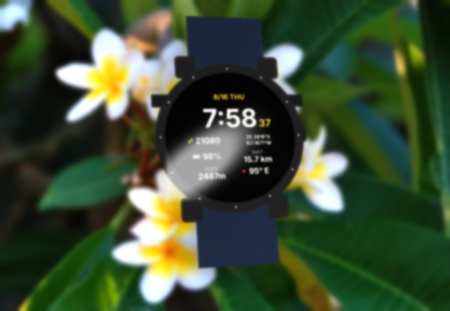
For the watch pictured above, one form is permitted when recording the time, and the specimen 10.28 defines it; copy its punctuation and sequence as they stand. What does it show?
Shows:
7.58
